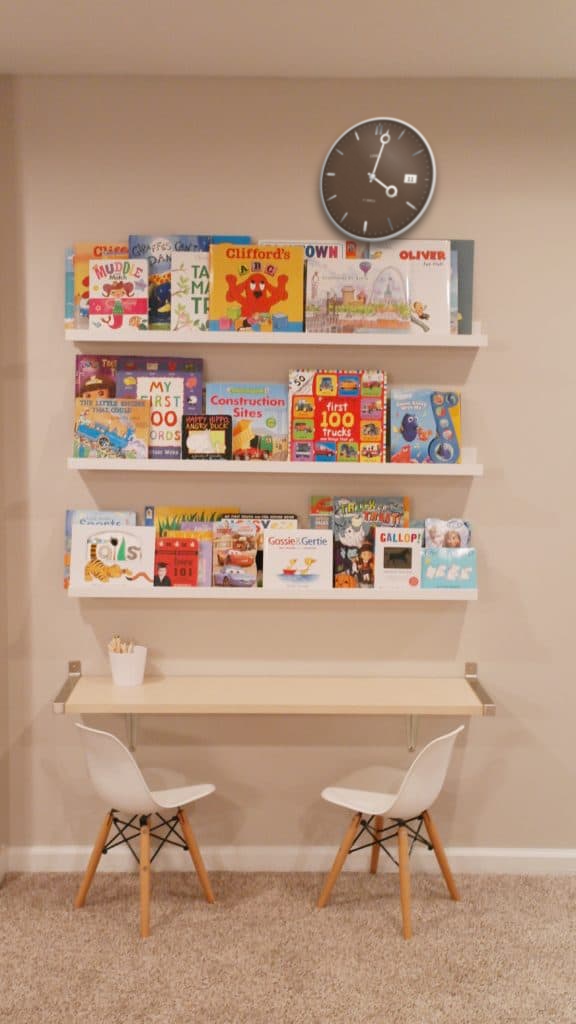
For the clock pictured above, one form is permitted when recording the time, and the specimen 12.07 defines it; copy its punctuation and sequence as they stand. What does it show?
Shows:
4.02
